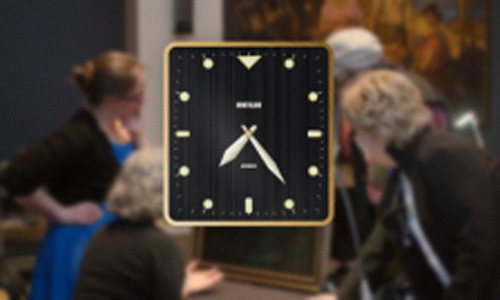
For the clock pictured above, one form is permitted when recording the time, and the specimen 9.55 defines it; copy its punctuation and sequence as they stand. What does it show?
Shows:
7.24
